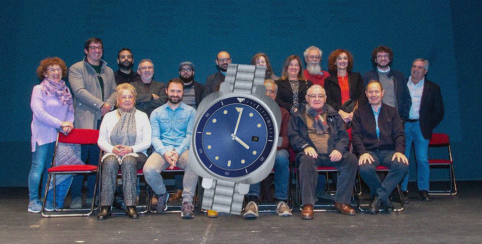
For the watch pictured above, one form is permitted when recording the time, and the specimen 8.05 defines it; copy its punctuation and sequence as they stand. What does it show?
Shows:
4.01
